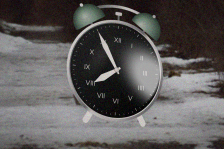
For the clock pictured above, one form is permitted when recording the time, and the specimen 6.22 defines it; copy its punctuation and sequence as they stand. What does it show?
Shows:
7.55
